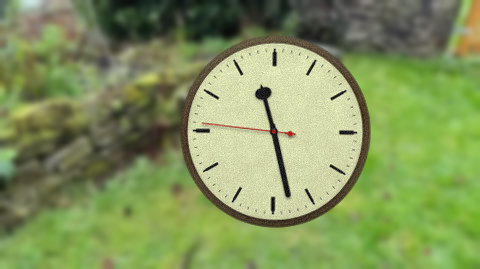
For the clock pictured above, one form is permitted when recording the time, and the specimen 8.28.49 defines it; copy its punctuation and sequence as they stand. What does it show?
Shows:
11.27.46
